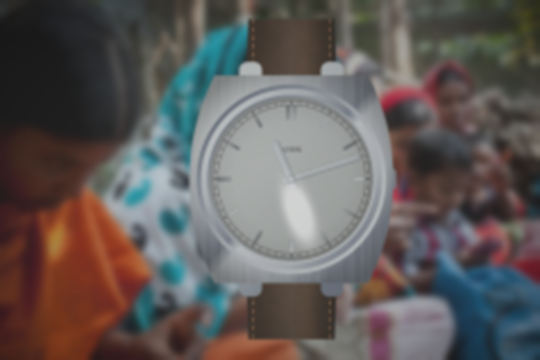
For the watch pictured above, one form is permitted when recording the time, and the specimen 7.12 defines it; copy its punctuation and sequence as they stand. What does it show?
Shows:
11.12
